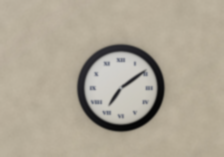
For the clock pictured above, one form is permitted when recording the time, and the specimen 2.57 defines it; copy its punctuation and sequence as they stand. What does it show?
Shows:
7.09
